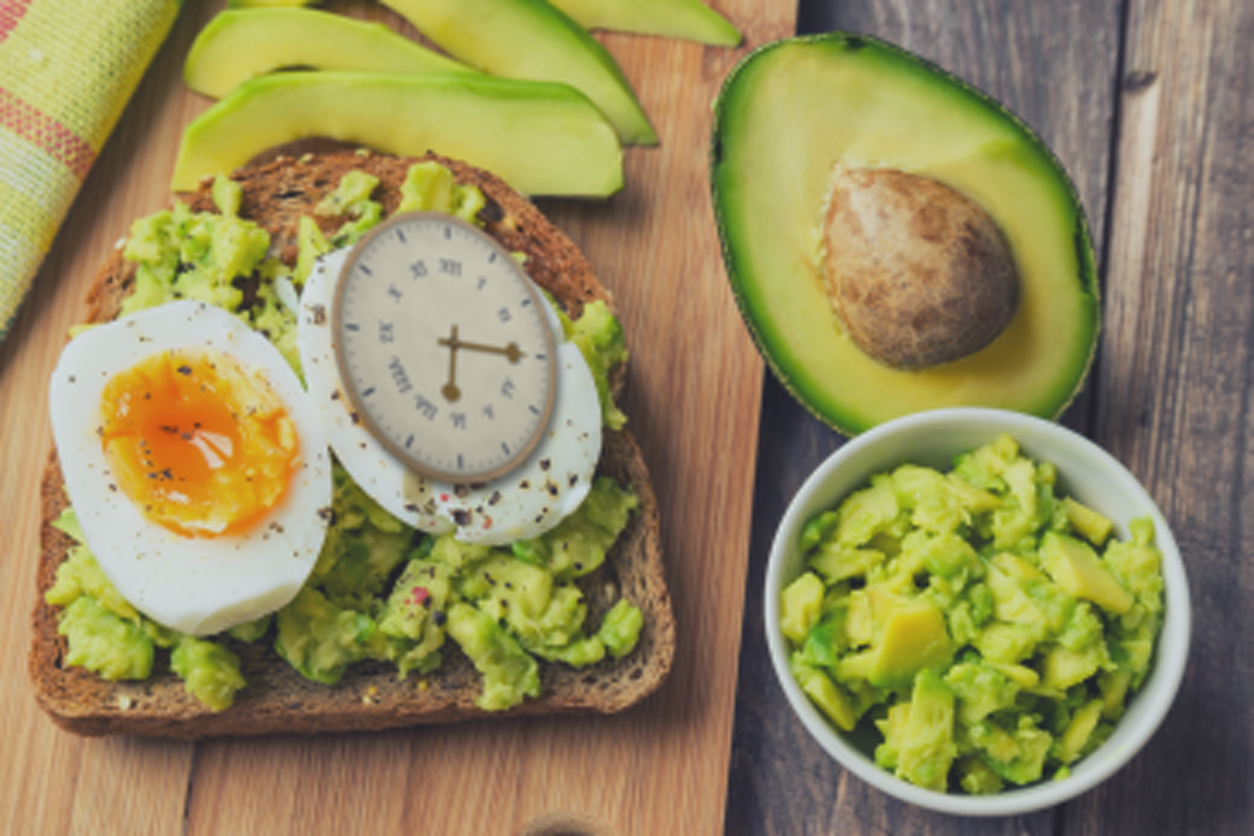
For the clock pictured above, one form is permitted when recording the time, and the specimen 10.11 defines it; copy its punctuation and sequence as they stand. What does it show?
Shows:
6.15
